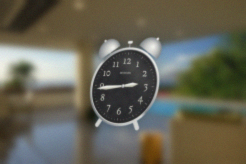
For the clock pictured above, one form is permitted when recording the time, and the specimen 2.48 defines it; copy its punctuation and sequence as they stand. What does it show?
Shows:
2.44
